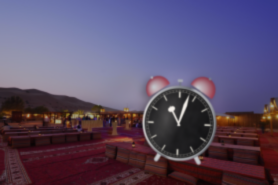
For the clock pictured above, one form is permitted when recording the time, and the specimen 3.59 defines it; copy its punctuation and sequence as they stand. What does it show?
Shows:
11.03
